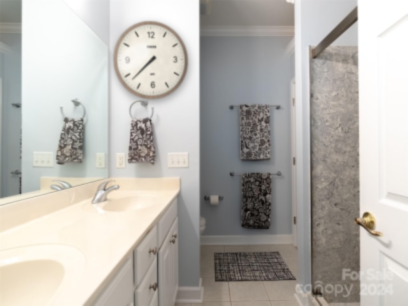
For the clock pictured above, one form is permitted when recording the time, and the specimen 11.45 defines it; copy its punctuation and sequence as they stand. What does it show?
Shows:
7.38
